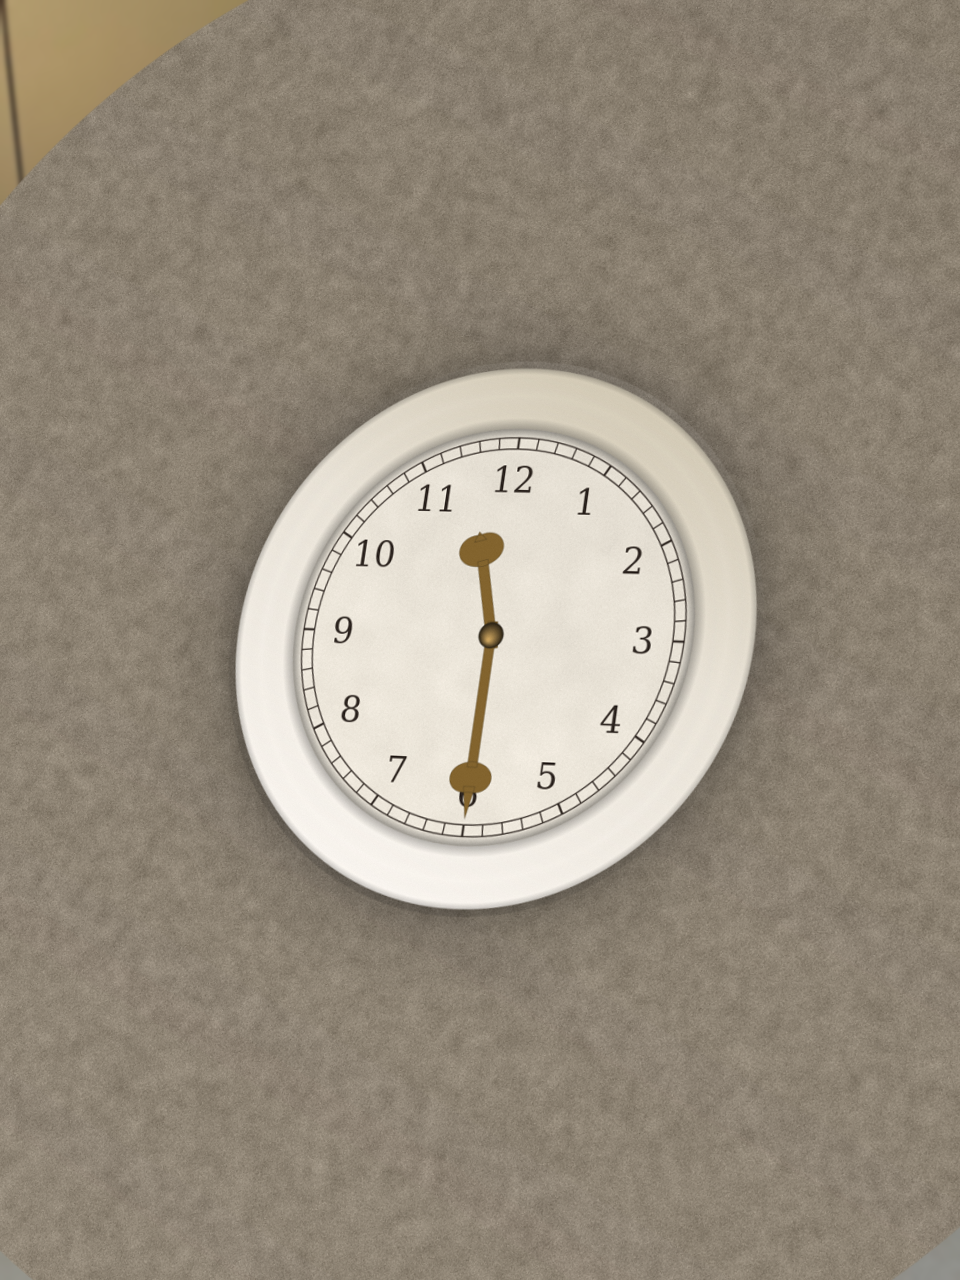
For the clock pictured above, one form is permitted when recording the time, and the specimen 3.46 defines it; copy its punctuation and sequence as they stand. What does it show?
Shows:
11.30
